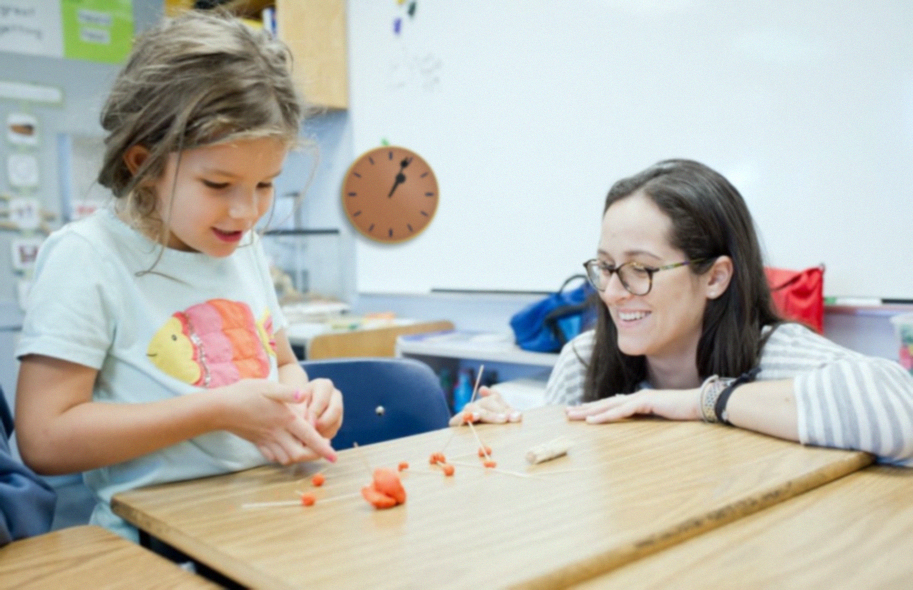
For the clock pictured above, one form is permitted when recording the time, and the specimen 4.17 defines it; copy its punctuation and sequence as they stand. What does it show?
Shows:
1.04
